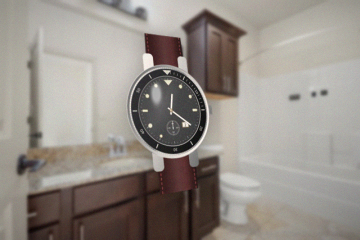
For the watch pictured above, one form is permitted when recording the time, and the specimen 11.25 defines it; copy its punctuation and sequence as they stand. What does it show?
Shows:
12.21
